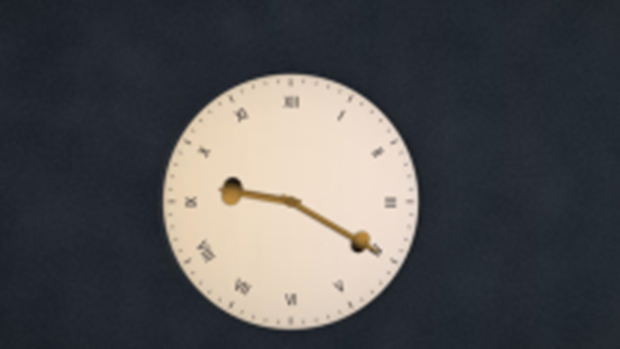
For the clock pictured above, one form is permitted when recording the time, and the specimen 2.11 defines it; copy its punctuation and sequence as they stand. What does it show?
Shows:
9.20
